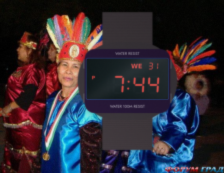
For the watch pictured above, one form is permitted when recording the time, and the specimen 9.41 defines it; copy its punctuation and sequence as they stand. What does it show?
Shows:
7.44
